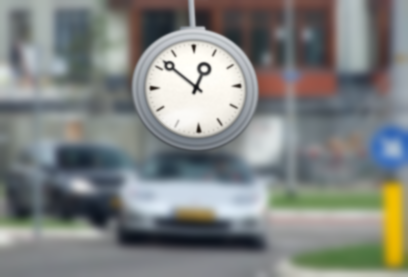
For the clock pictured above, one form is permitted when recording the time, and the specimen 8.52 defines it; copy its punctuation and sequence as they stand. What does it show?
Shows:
12.52
